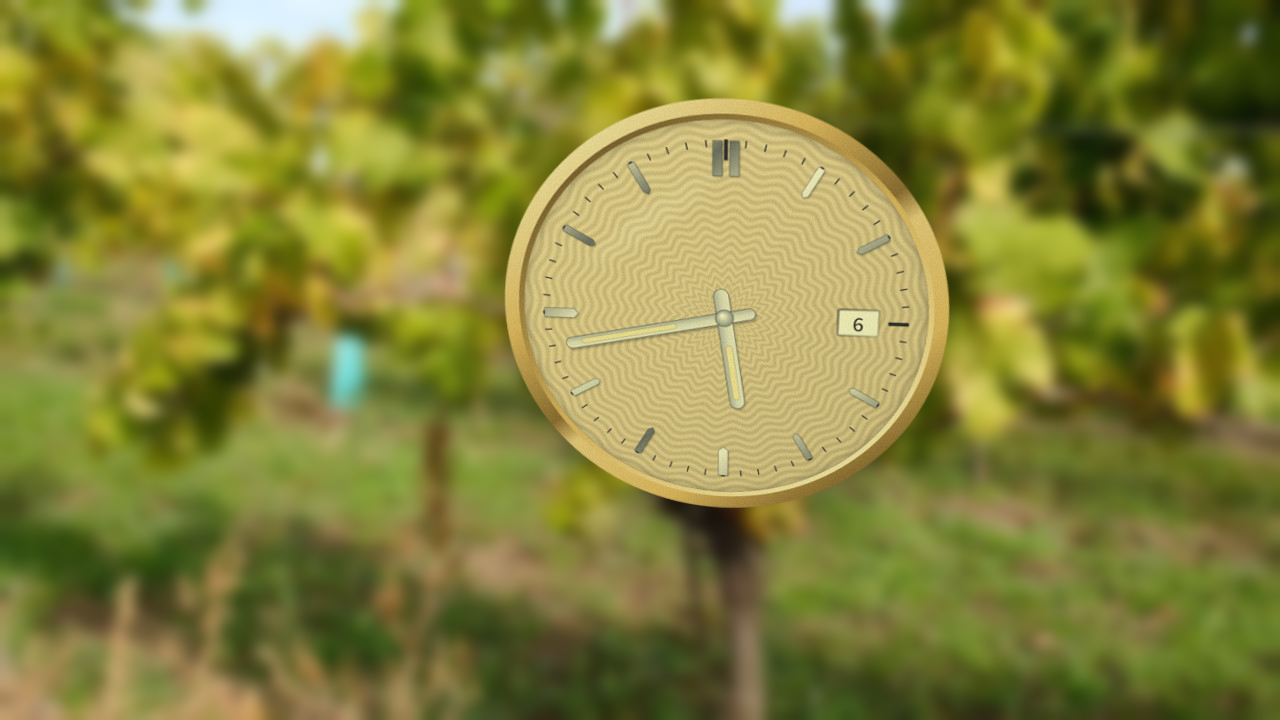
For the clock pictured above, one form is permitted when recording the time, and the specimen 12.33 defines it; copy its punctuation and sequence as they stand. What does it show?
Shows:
5.43
